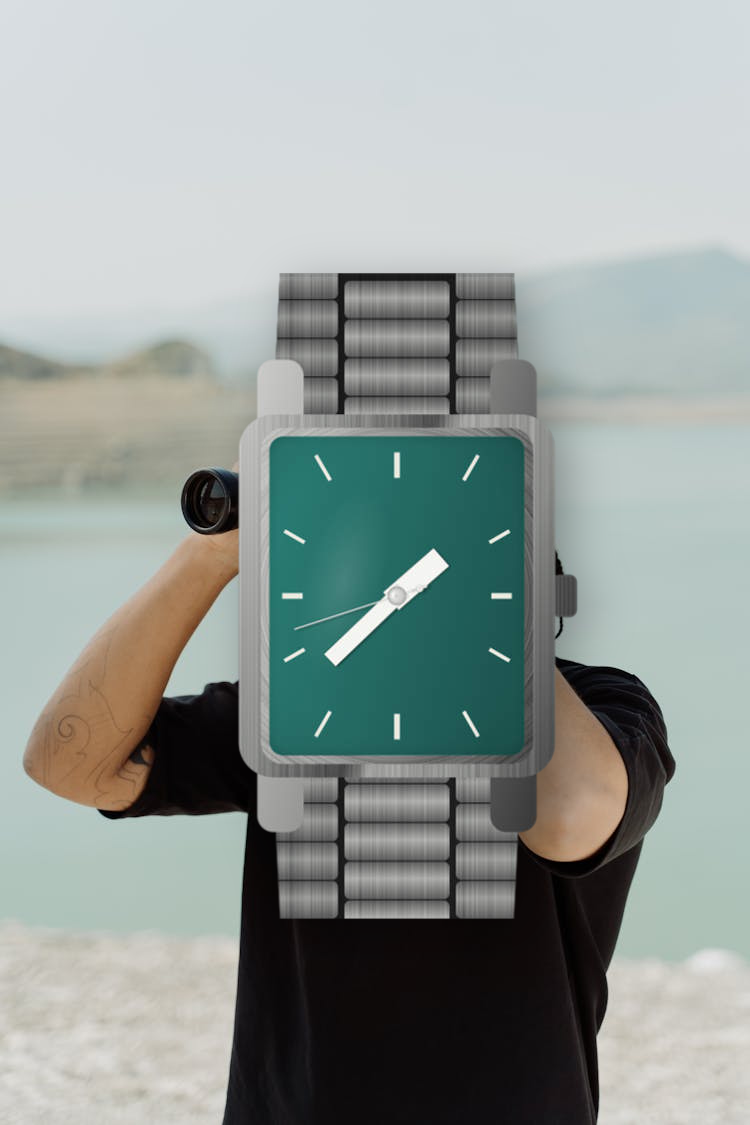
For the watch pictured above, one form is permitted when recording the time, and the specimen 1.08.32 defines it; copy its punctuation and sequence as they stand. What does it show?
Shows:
1.37.42
